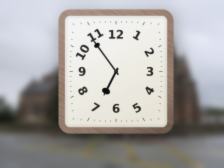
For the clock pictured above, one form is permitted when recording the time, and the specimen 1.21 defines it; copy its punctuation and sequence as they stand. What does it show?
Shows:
6.54
